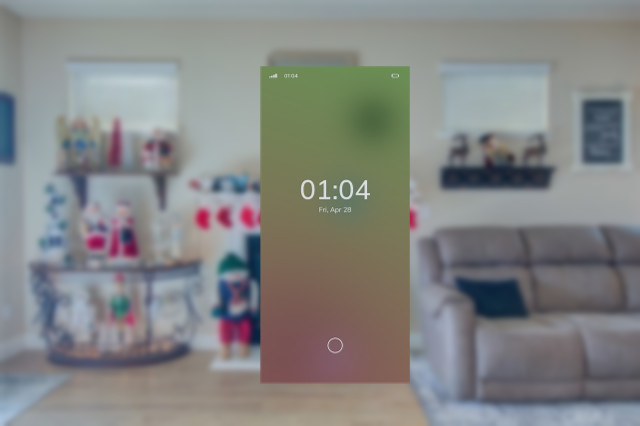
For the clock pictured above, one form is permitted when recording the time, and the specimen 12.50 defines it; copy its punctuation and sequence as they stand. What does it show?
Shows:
1.04
